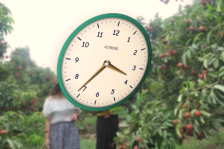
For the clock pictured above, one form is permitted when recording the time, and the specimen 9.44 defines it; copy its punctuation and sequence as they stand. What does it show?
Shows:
3.36
